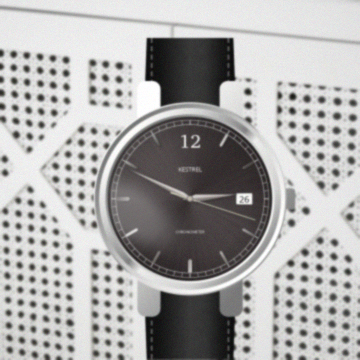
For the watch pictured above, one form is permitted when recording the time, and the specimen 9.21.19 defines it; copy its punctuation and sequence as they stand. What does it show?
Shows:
2.49.18
